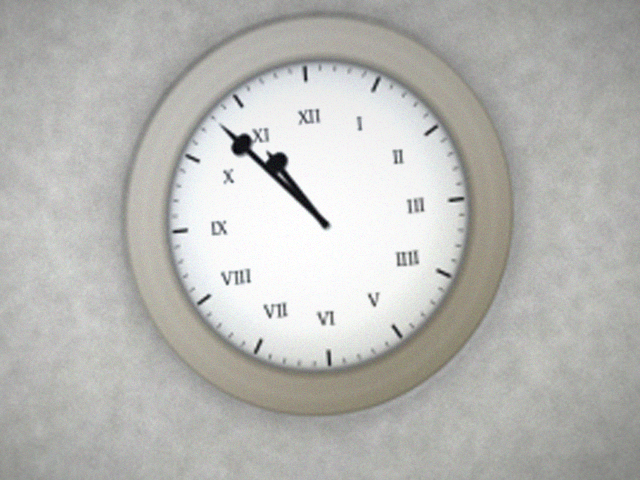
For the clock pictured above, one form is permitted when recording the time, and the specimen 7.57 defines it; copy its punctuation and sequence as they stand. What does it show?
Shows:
10.53
